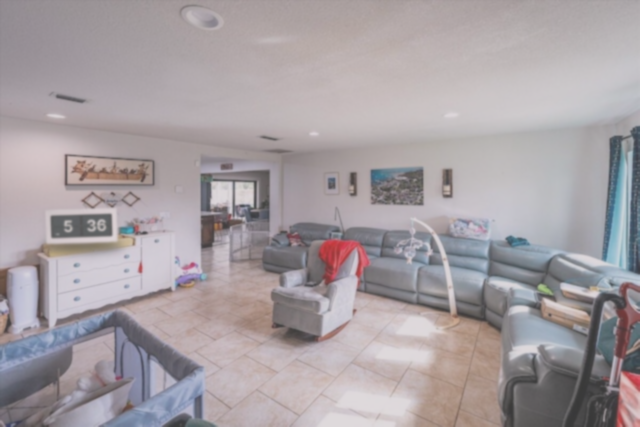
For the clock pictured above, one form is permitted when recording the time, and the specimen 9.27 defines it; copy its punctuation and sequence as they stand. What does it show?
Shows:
5.36
